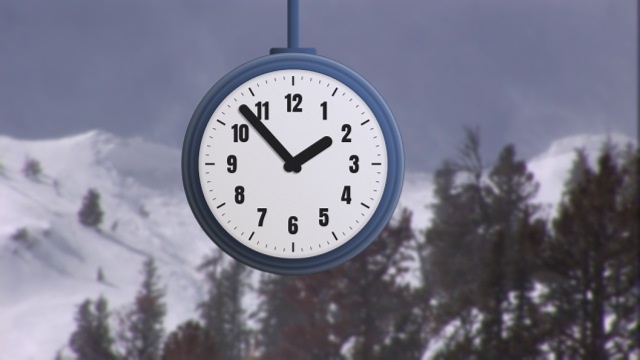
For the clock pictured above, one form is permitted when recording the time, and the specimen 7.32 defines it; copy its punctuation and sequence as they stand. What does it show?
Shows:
1.53
